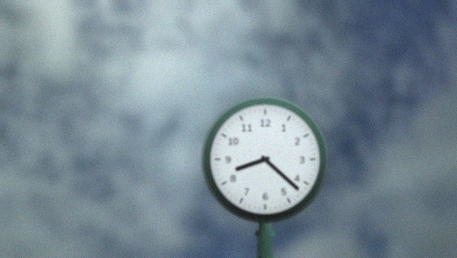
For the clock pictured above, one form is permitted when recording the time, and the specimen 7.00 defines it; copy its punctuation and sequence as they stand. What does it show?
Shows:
8.22
